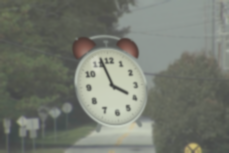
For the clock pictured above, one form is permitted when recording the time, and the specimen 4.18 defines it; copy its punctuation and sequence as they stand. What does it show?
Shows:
3.57
